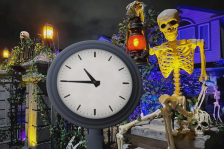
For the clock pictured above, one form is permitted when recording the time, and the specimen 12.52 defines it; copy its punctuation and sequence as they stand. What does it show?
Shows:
10.45
